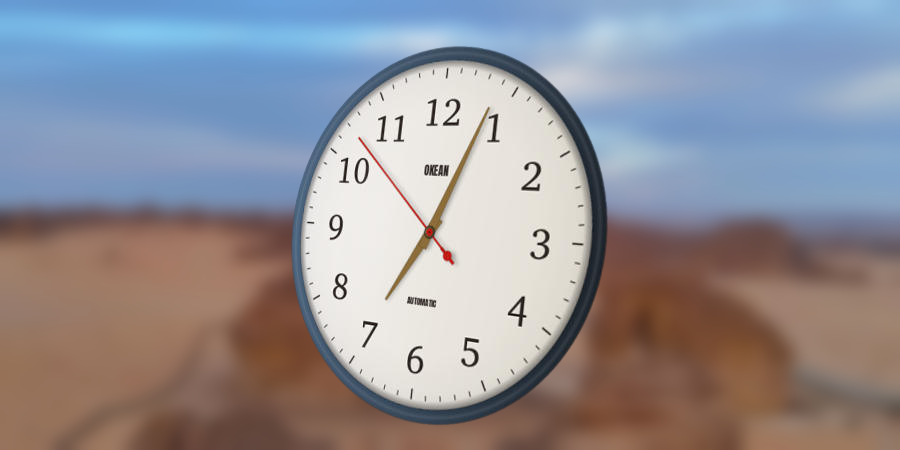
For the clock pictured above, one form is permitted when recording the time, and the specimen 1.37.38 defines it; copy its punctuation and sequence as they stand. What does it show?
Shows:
7.03.52
